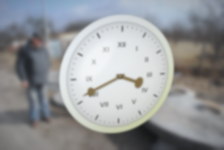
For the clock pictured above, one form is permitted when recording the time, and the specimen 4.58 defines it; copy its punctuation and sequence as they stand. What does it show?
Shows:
3.41
